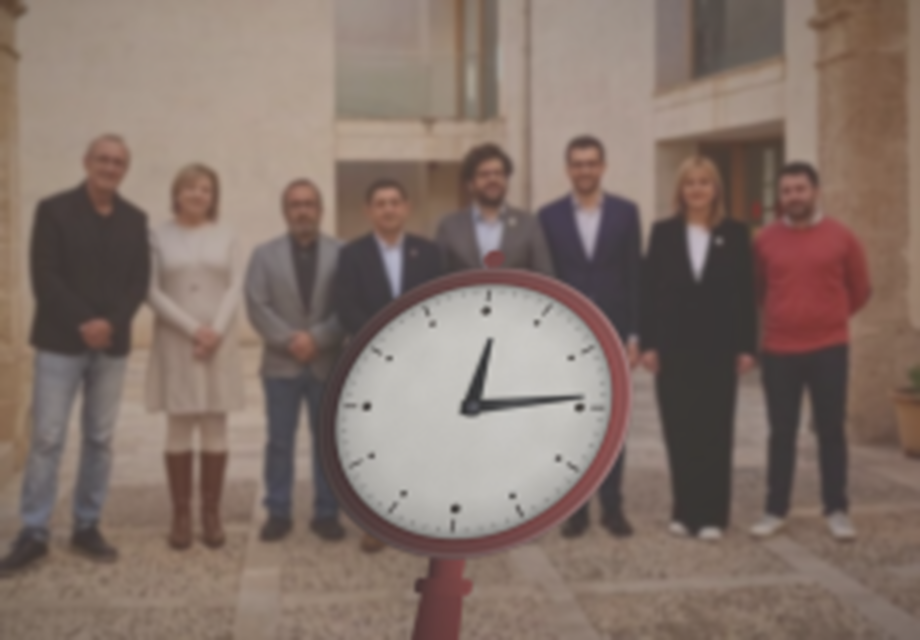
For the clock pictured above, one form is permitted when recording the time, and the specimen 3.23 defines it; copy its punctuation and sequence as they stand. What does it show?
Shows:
12.14
